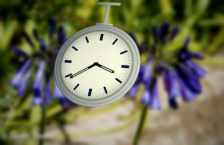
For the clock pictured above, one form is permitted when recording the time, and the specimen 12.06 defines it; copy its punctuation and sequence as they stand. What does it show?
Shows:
3.39
